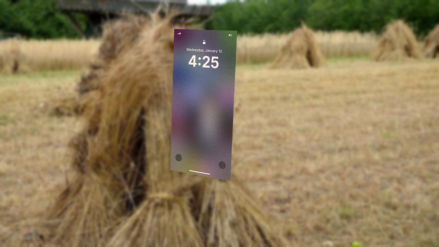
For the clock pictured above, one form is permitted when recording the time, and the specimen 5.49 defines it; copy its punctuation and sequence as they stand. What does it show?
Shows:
4.25
